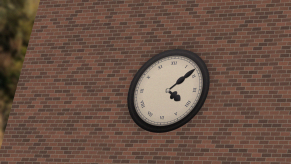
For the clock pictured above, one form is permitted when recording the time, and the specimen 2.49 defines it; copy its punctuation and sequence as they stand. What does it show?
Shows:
4.08
